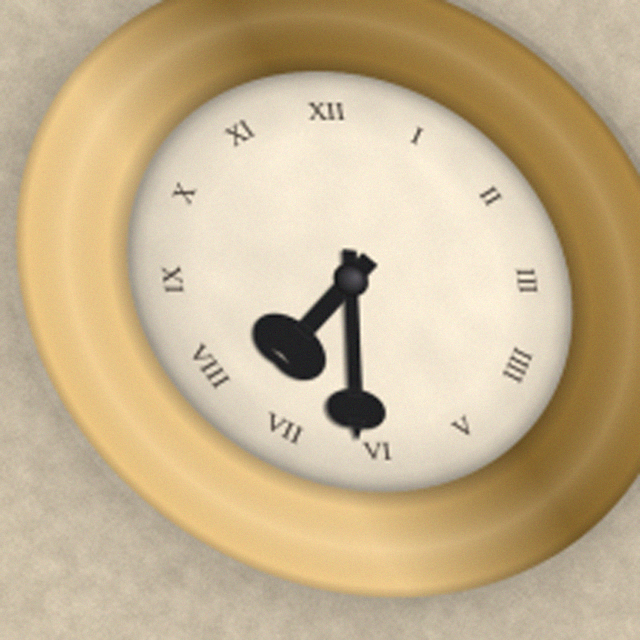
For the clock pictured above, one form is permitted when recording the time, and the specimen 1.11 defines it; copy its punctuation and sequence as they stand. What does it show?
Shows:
7.31
